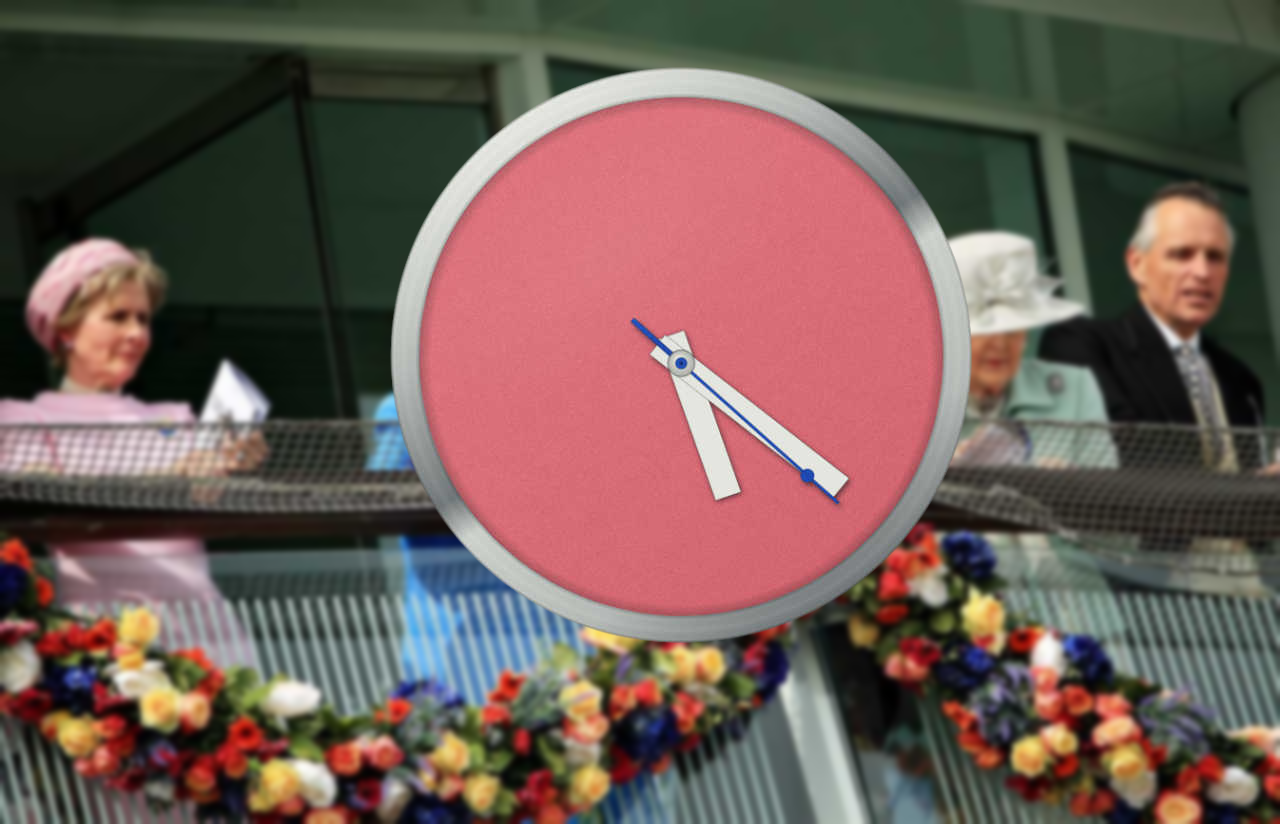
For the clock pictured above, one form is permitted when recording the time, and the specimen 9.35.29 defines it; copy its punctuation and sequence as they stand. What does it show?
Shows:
5.21.22
